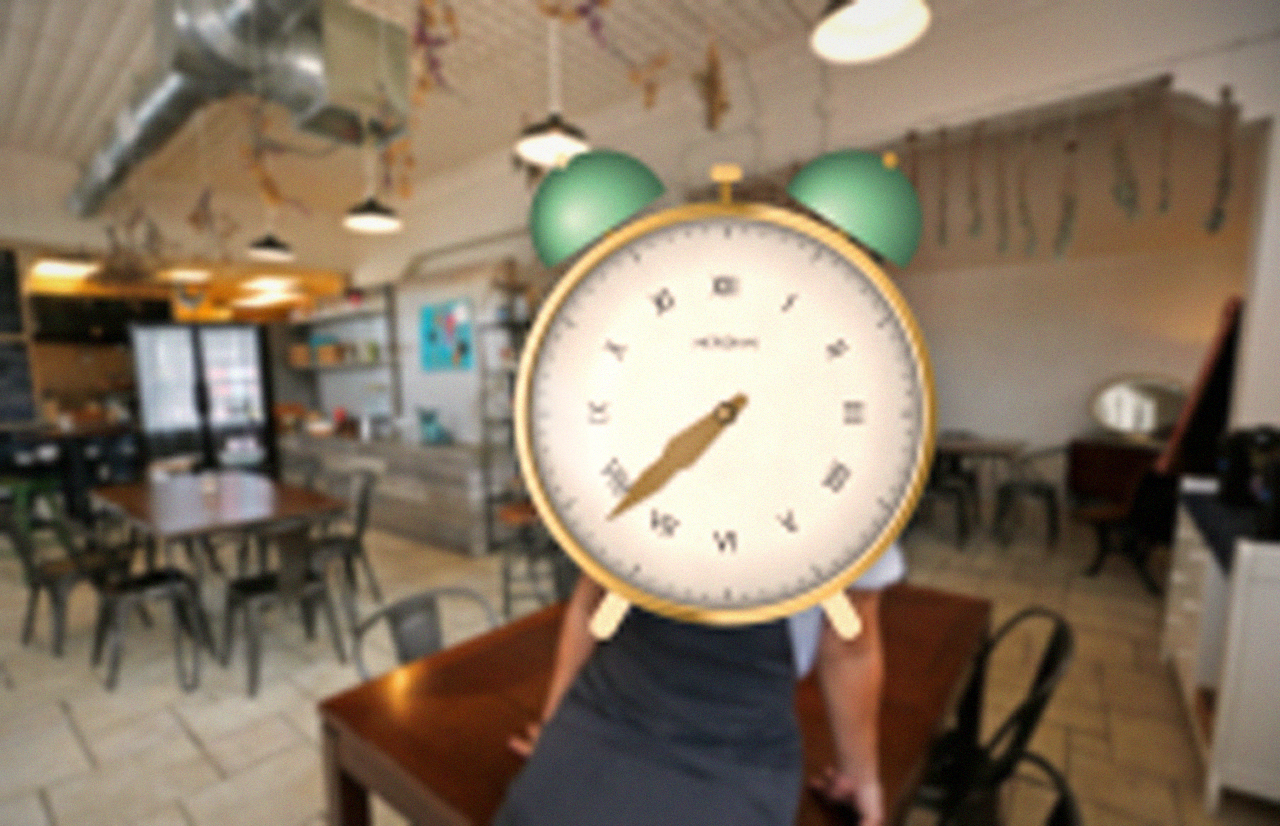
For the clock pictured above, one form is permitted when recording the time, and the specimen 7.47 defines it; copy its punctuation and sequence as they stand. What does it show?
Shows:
7.38
